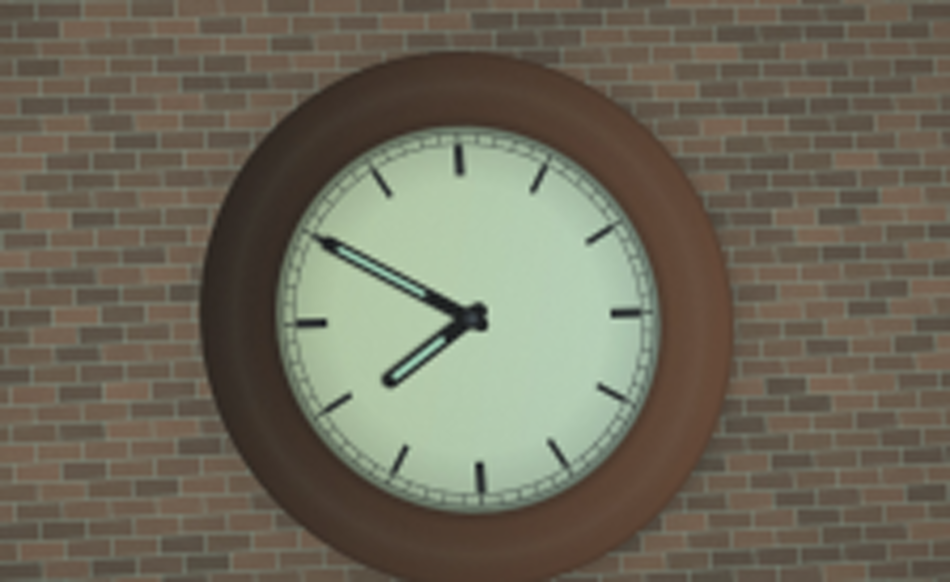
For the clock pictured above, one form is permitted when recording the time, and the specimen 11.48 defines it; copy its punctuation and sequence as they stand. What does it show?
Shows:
7.50
